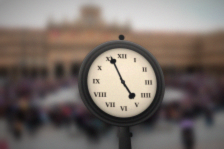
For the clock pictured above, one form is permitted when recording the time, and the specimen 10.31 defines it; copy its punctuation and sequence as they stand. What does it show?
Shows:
4.56
